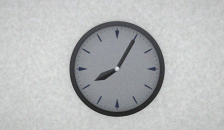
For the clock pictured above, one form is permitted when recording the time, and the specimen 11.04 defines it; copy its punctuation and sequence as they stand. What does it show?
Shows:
8.05
